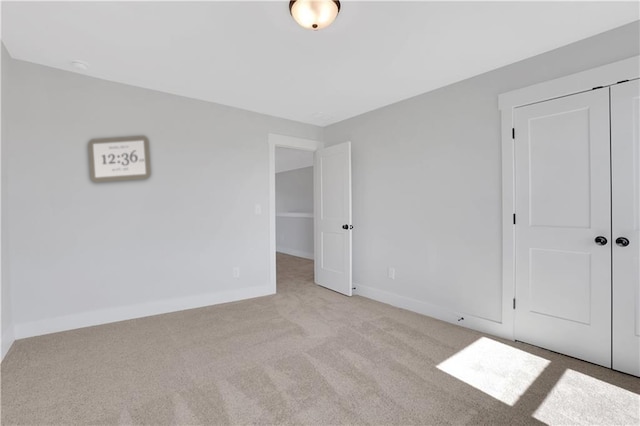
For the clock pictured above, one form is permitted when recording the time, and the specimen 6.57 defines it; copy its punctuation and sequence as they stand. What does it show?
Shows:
12.36
